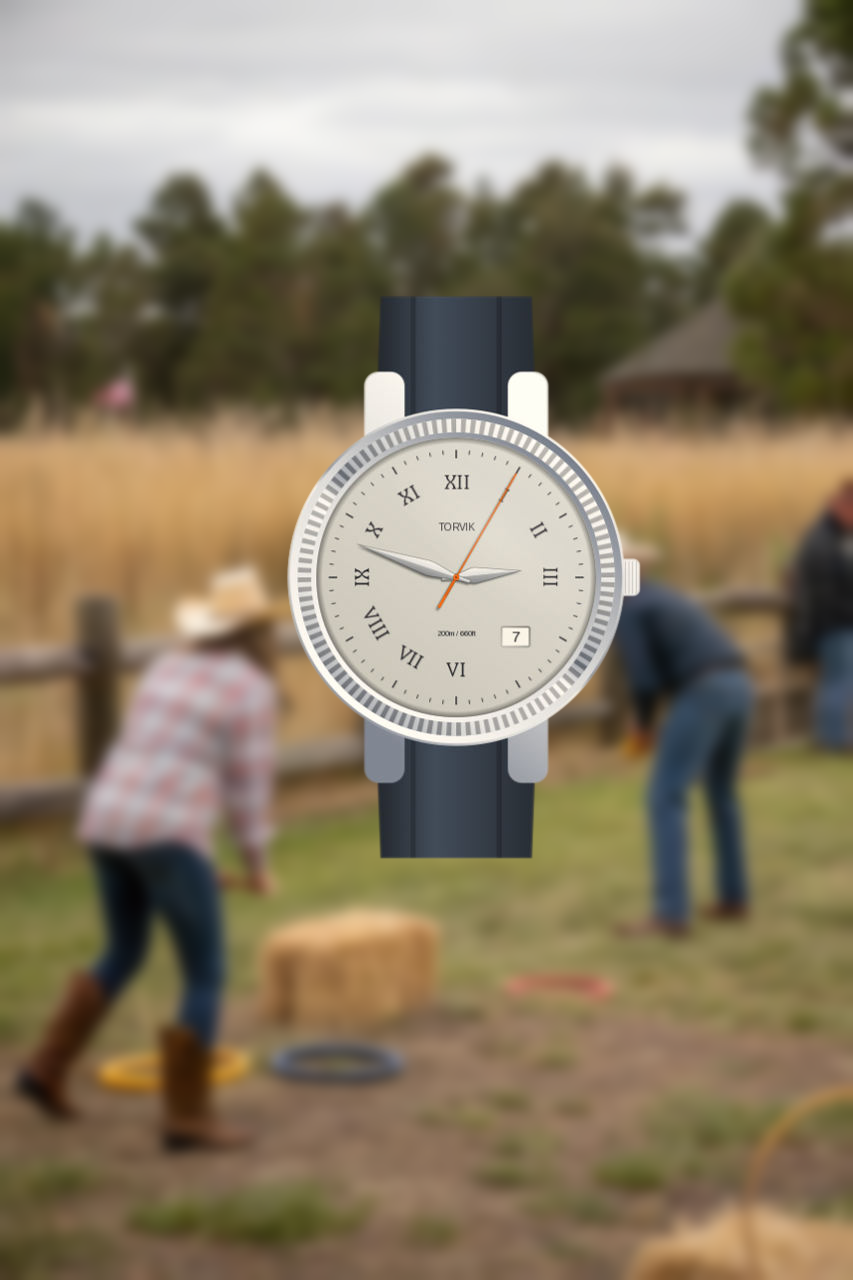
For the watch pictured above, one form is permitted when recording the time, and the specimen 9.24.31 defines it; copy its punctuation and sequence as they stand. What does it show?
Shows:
2.48.05
